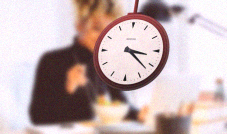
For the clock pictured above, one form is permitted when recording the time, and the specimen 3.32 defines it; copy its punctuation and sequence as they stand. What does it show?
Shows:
3.22
